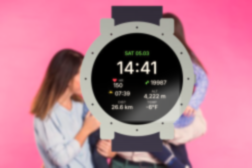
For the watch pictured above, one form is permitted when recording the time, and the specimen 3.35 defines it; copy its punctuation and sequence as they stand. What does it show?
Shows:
14.41
